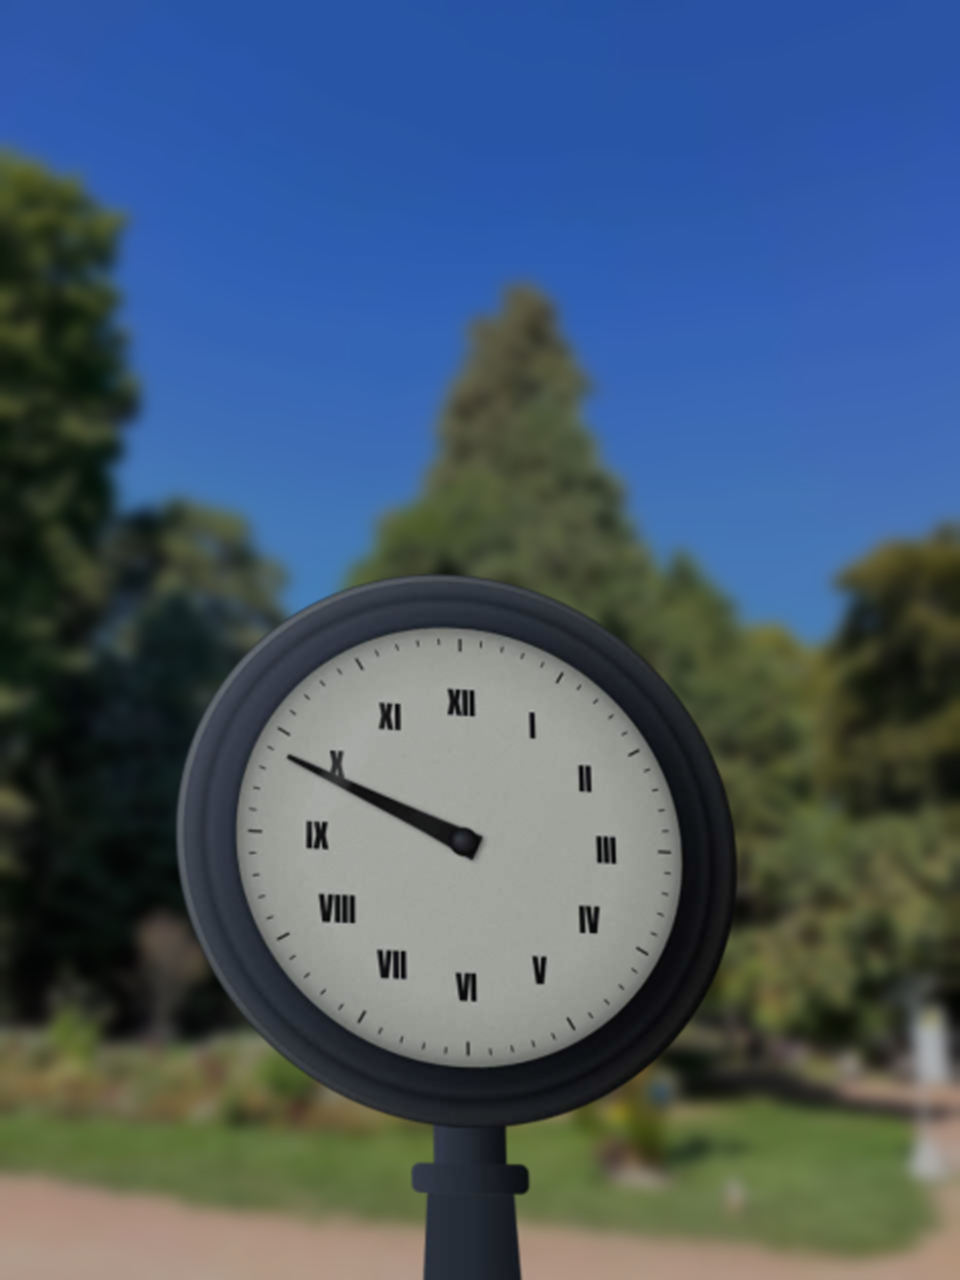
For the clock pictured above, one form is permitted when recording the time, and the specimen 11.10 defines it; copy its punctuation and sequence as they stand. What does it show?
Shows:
9.49
